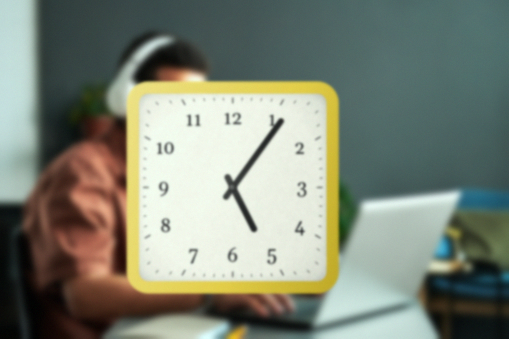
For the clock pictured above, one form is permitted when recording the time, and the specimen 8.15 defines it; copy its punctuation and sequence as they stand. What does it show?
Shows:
5.06
